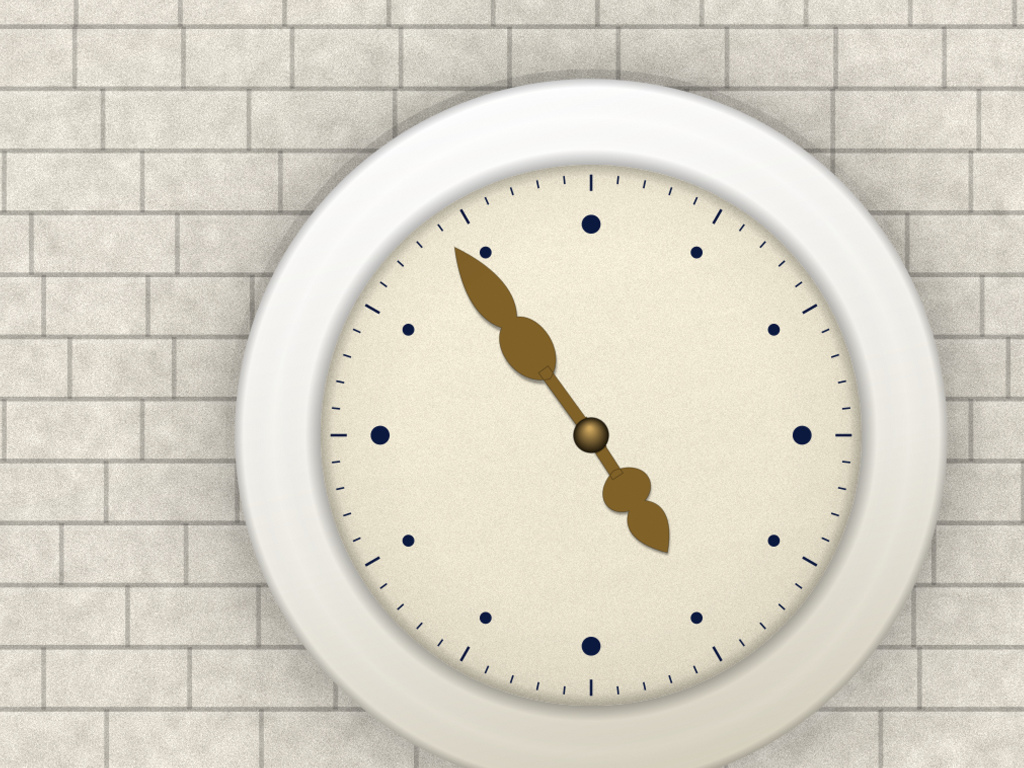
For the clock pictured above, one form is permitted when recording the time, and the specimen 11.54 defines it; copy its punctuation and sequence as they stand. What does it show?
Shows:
4.54
